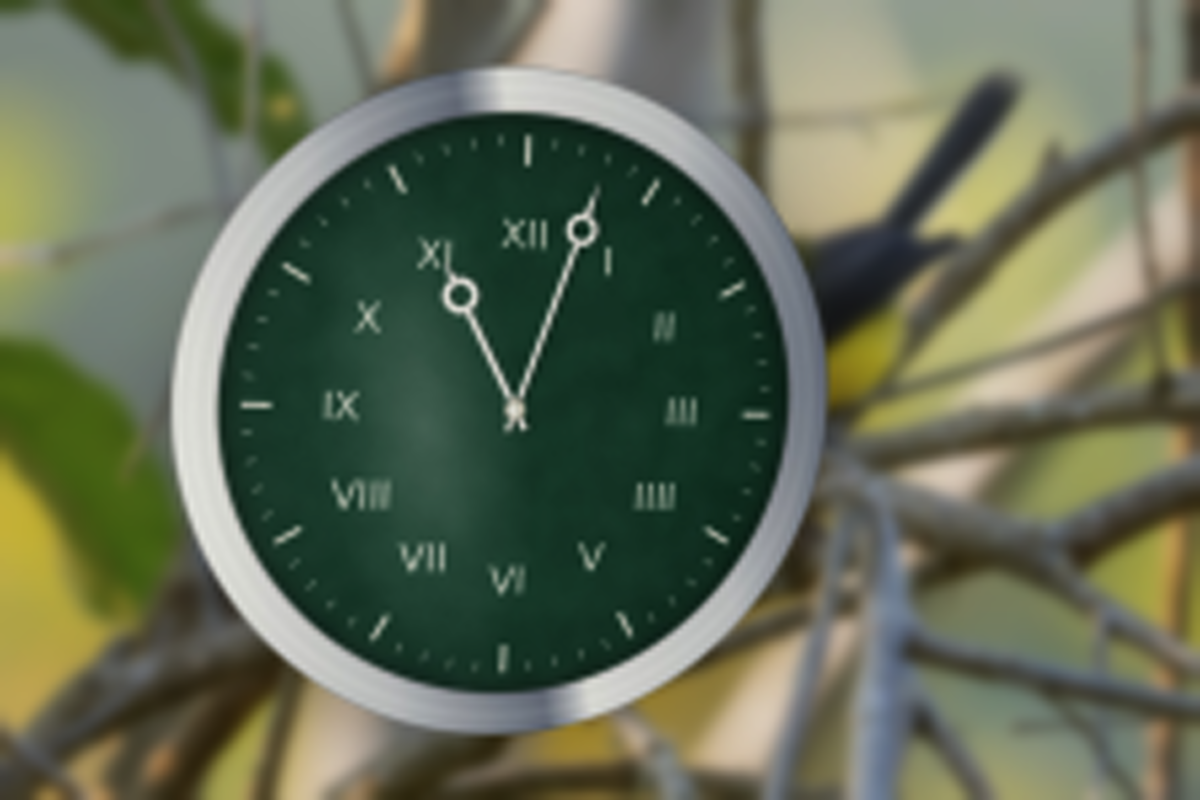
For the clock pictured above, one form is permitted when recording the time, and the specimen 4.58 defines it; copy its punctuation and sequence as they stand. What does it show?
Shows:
11.03
